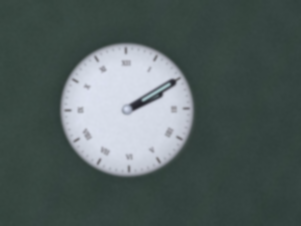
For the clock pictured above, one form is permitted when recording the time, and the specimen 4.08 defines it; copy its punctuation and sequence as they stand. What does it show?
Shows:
2.10
